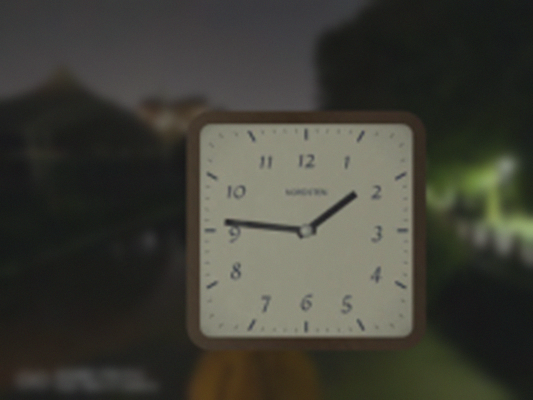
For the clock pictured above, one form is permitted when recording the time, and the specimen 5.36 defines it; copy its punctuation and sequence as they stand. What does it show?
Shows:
1.46
